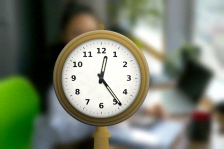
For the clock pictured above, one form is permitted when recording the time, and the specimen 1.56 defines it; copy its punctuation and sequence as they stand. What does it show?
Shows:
12.24
